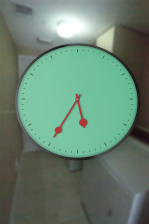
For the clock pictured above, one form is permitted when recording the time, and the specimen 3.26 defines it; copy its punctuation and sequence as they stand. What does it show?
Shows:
5.35
